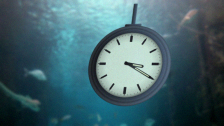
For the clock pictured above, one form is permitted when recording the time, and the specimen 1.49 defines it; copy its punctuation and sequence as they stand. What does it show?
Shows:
3.20
